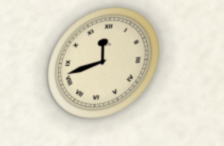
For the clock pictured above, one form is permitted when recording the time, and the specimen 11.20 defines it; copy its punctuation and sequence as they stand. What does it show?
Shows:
11.42
